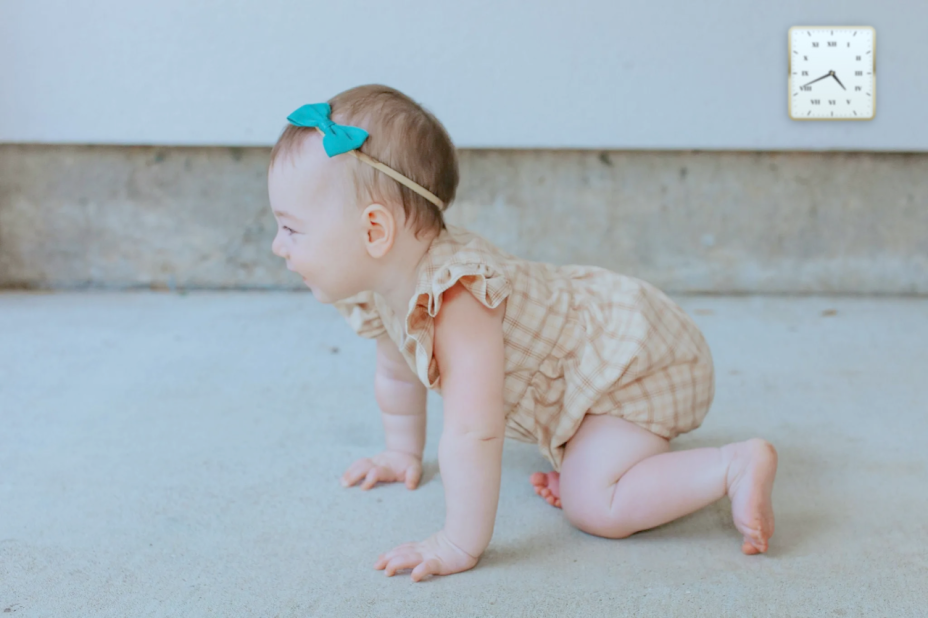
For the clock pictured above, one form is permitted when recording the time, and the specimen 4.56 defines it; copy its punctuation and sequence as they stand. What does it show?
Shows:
4.41
